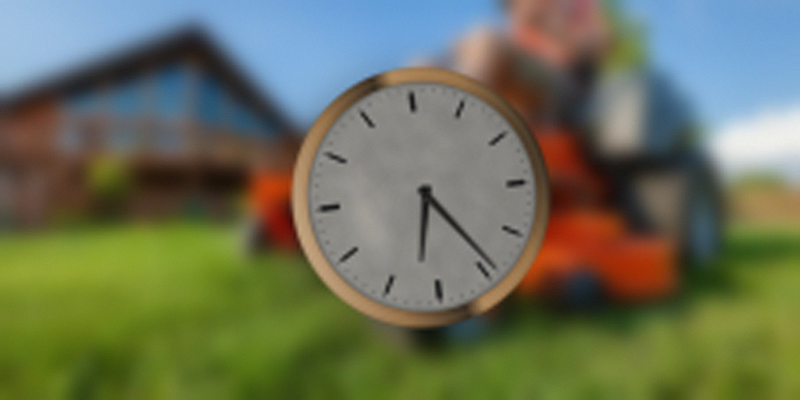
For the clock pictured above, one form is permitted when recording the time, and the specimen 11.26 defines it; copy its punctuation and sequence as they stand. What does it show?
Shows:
6.24
